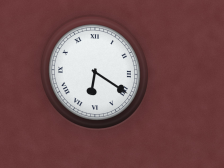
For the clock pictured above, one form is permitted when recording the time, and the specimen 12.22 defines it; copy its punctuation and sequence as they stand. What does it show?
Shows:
6.20
